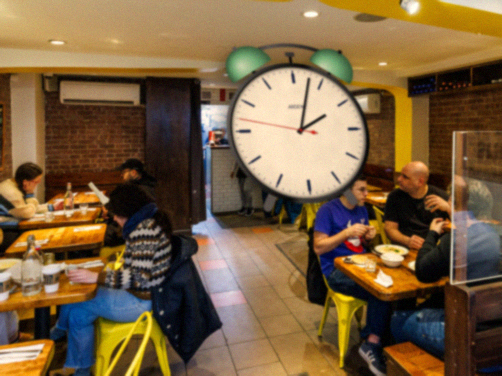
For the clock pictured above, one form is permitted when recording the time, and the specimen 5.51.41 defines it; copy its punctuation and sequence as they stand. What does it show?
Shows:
2.02.47
